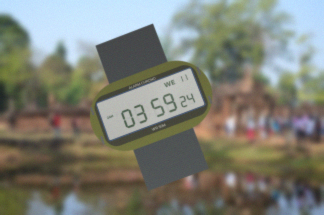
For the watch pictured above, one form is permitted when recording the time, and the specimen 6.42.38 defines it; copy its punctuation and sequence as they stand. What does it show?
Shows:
3.59.24
